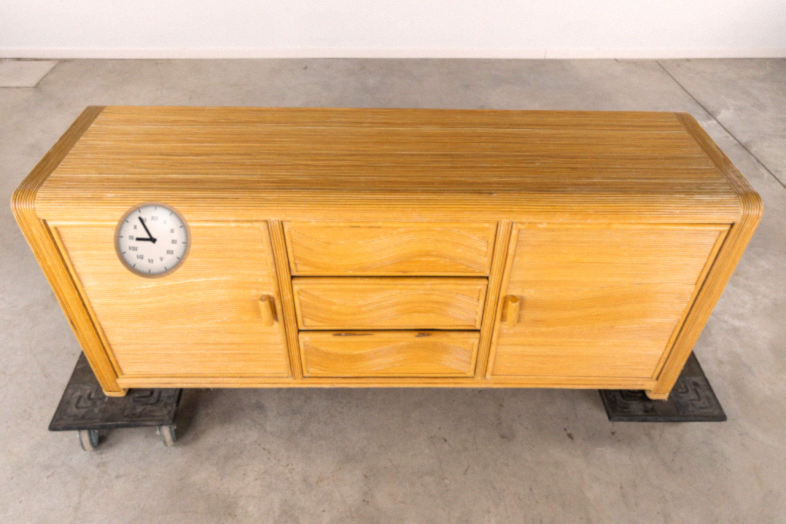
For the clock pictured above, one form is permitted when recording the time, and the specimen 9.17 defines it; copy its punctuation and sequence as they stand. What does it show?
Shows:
8.54
